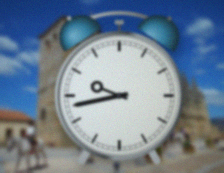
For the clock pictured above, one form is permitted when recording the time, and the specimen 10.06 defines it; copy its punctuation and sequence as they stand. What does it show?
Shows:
9.43
